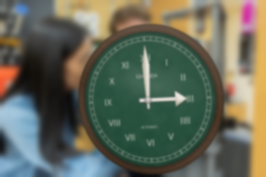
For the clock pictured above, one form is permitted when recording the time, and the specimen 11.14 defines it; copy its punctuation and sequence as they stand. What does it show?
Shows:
3.00
